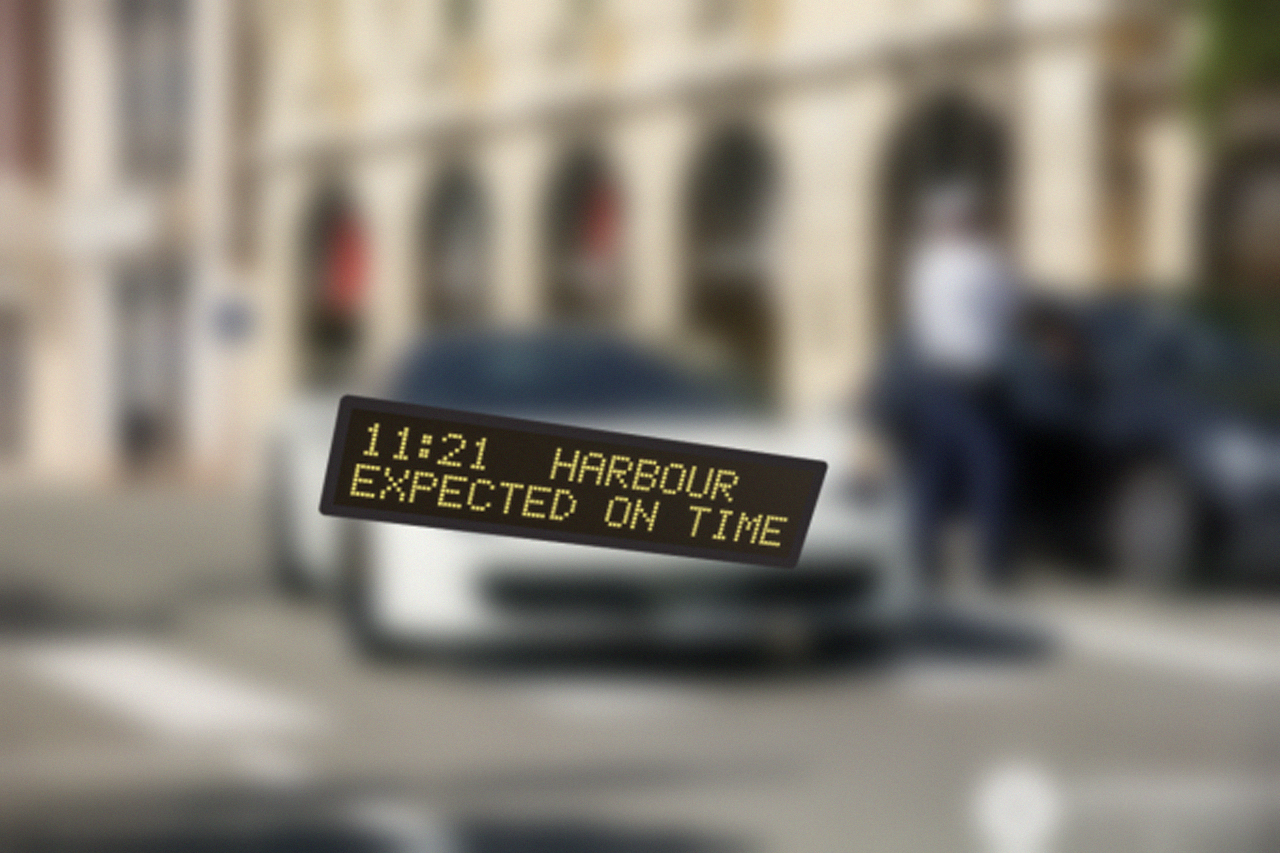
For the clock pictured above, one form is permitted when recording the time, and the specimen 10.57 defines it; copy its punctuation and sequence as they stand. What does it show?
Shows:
11.21
